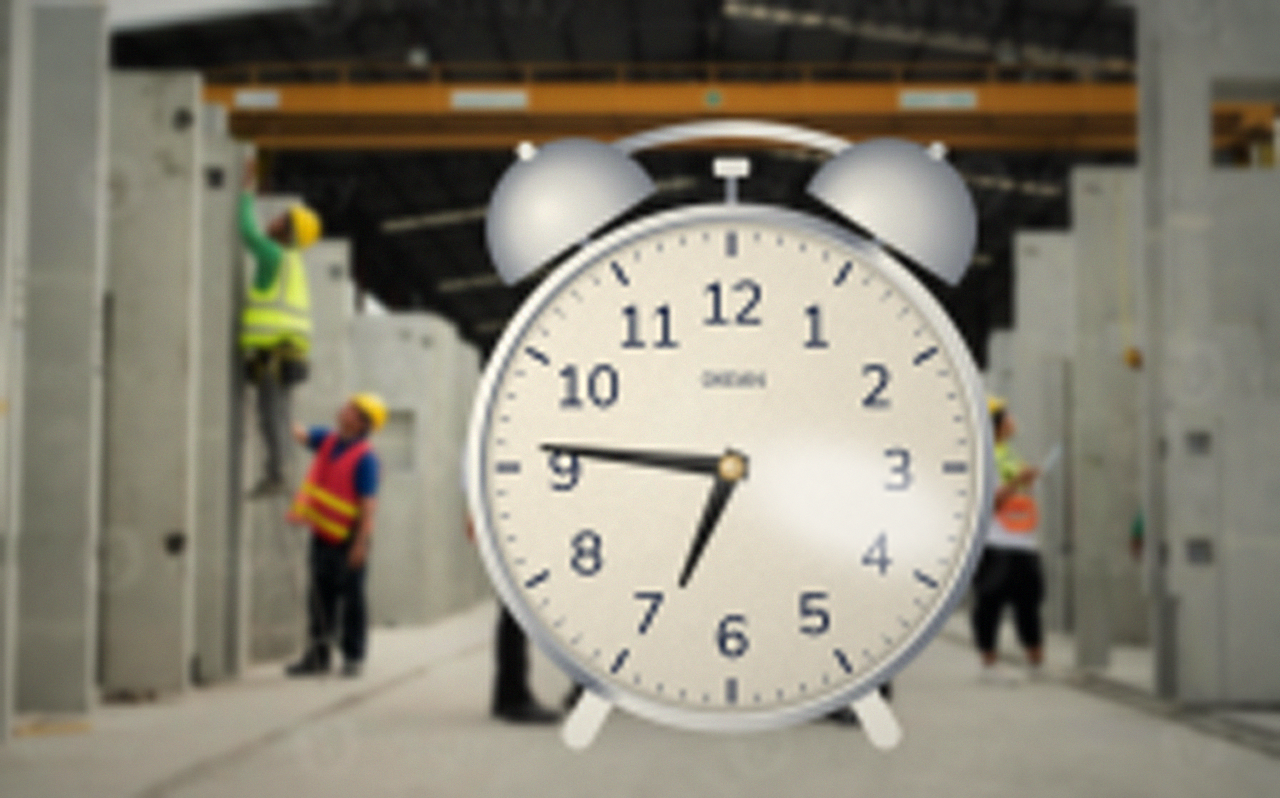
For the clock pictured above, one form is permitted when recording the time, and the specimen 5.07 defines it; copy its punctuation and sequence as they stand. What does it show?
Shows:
6.46
